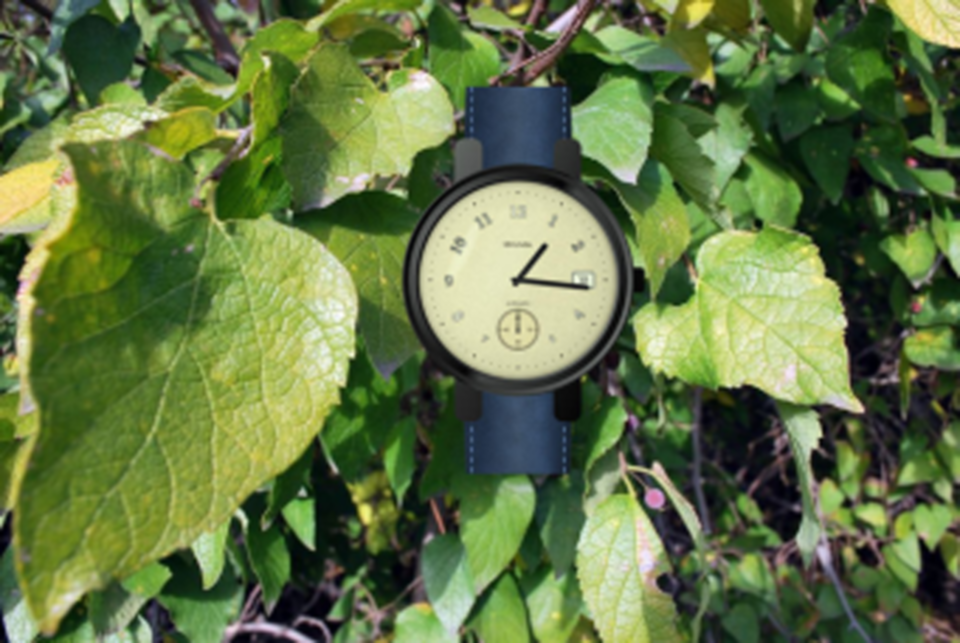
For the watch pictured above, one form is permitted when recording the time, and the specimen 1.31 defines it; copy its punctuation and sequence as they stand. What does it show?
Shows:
1.16
